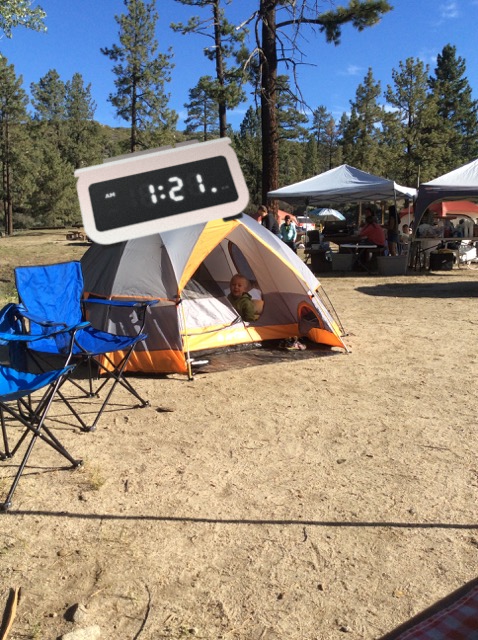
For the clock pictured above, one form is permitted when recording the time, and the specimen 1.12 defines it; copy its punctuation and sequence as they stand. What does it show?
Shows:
1.21
